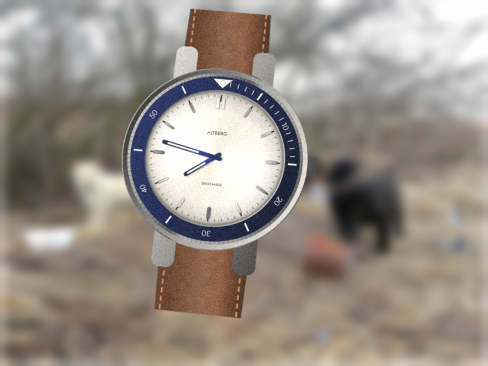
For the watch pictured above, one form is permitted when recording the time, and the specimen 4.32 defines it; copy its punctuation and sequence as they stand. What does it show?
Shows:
7.47
